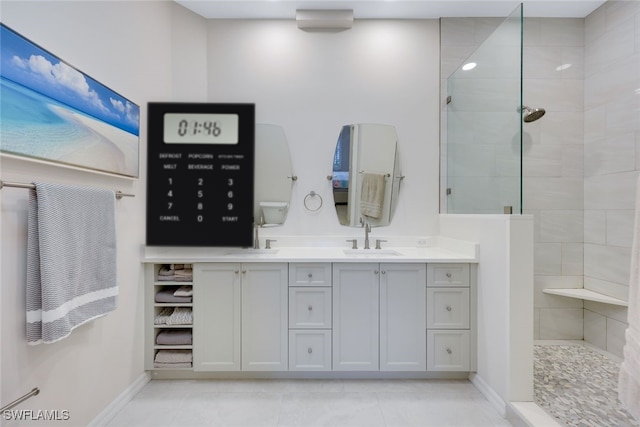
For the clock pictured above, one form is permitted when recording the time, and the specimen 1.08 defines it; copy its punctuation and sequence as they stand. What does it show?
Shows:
1.46
